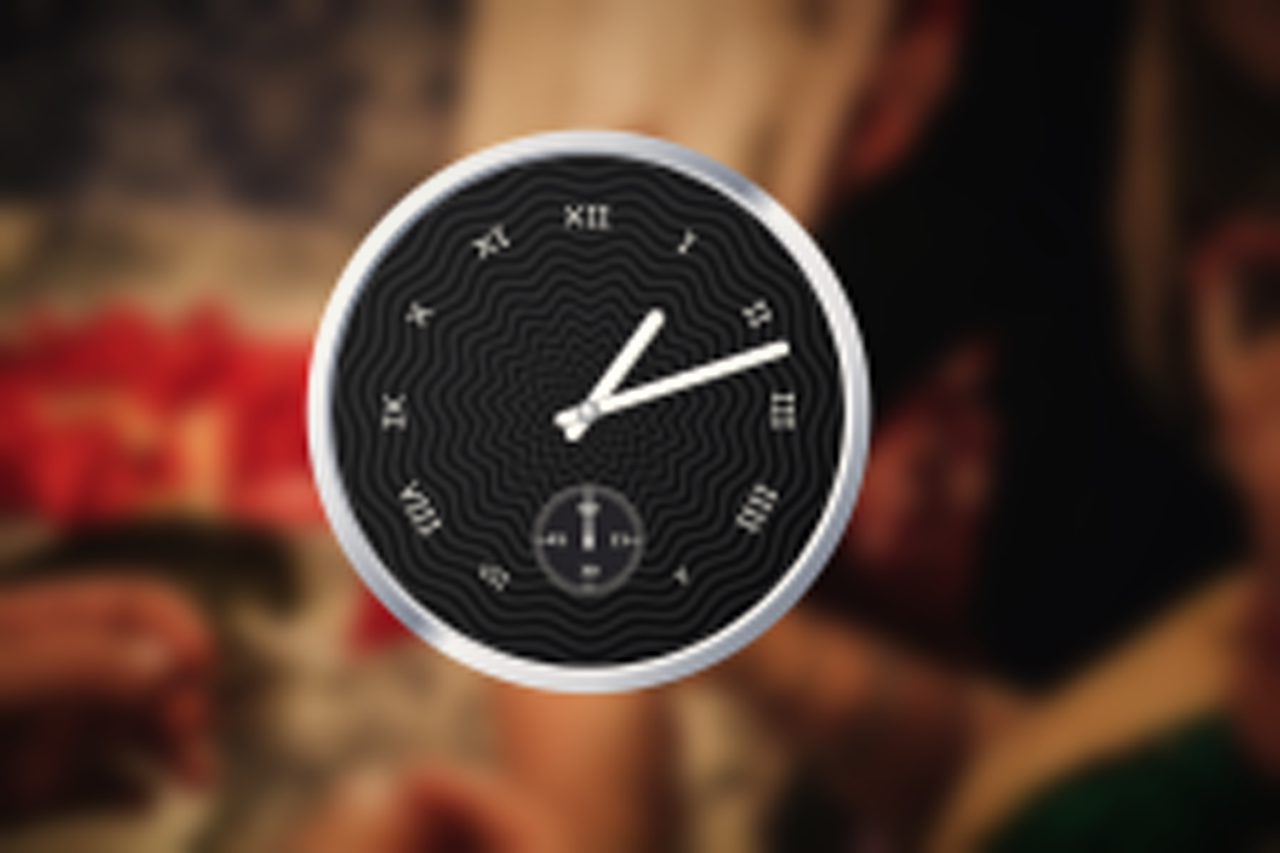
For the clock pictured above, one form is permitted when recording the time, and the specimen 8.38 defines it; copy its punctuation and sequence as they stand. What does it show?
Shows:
1.12
